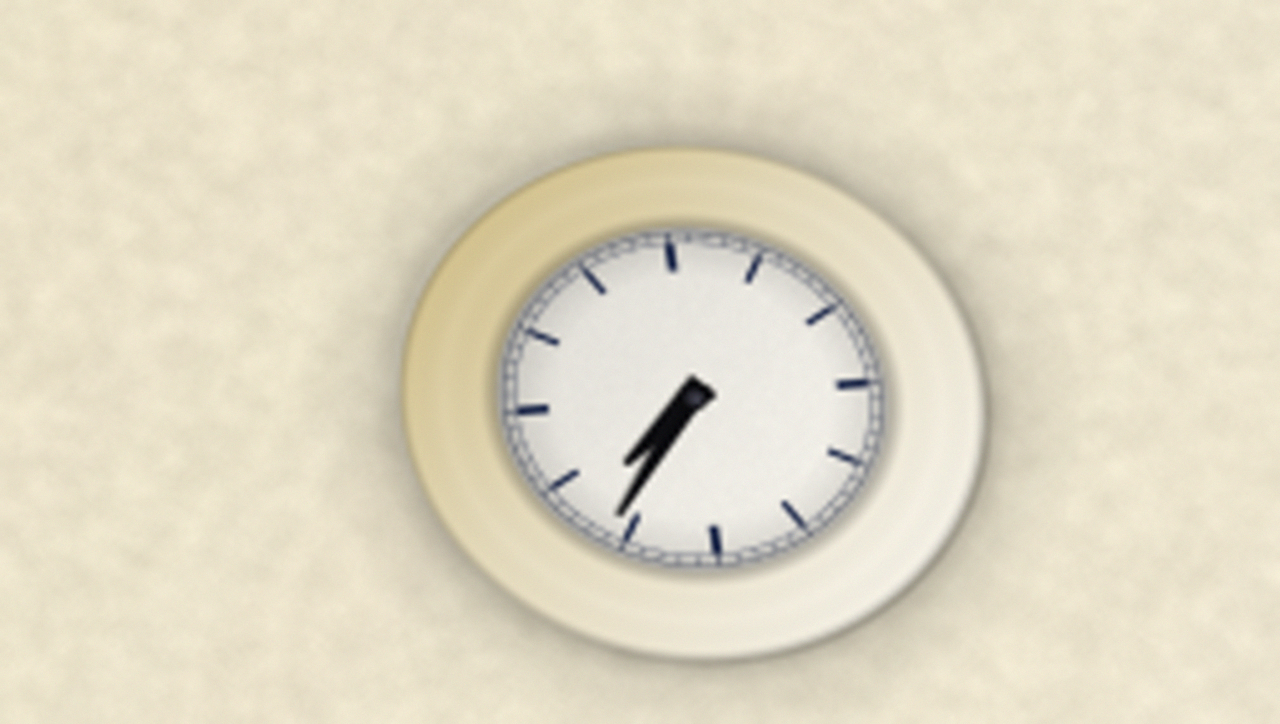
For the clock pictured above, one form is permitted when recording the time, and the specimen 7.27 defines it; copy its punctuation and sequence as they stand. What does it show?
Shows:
7.36
